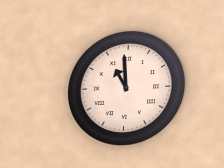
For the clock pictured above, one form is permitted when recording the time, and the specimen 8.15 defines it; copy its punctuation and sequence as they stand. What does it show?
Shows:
10.59
